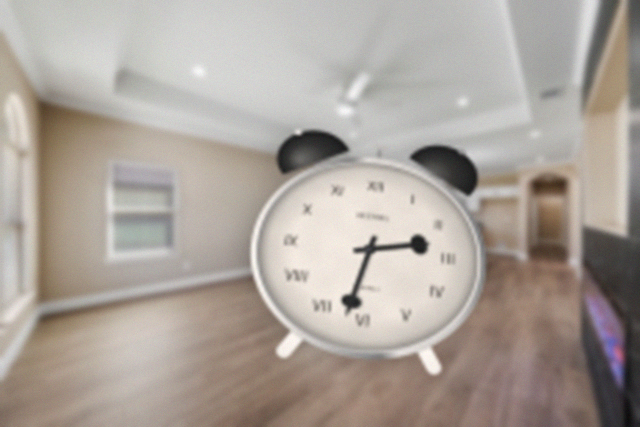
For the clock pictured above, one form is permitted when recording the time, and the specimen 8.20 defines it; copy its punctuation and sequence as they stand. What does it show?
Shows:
2.32
